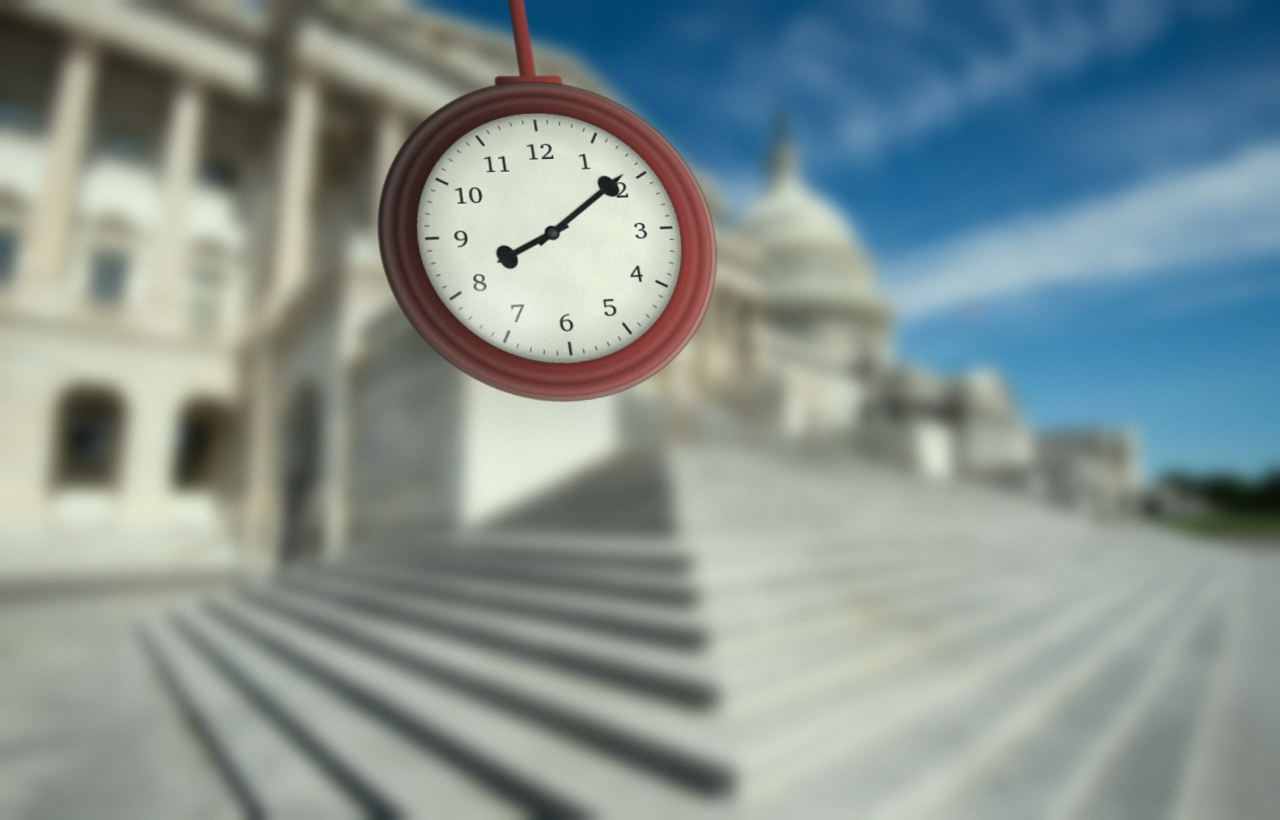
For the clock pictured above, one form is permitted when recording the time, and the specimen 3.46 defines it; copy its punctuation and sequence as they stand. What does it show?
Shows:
8.09
